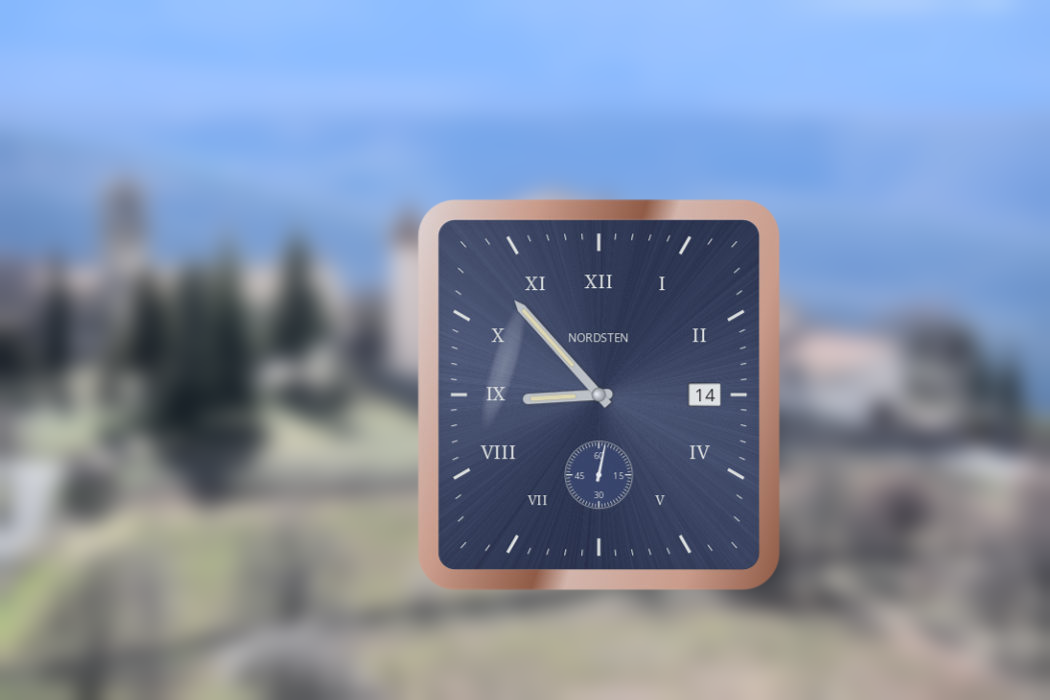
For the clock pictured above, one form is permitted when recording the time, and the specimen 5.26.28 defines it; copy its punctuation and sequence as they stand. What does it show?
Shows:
8.53.02
